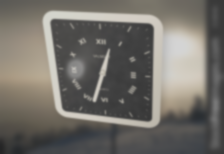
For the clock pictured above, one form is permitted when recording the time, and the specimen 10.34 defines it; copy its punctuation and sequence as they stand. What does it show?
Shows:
12.33
